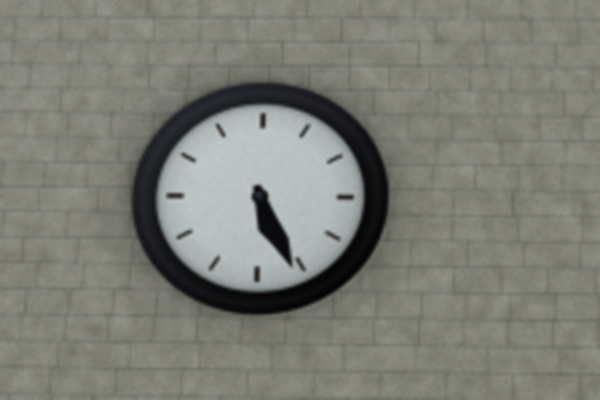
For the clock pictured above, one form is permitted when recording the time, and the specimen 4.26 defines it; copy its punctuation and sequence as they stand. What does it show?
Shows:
5.26
